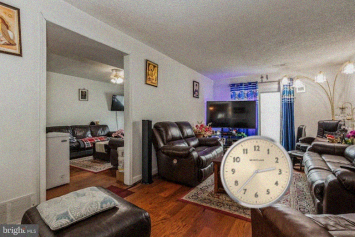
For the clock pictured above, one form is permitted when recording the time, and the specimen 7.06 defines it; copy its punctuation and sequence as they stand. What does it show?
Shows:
2.37
